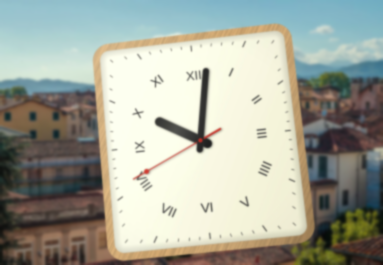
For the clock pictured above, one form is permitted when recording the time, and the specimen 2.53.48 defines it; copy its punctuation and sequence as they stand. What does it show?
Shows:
10.01.41
